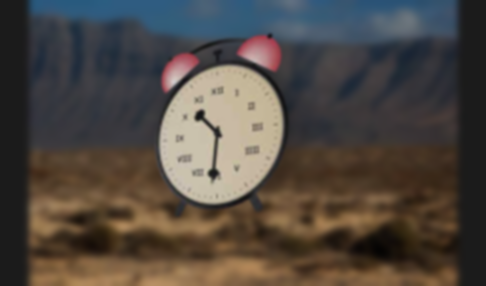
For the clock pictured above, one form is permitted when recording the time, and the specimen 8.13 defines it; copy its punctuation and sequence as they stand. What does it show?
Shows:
10.31
